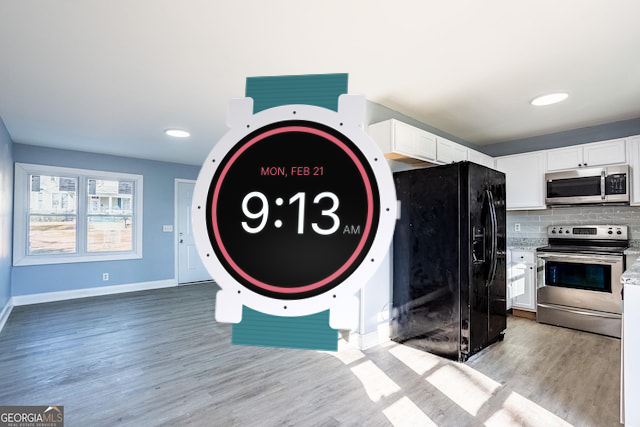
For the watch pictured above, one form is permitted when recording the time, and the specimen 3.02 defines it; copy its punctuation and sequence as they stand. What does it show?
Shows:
9.13
